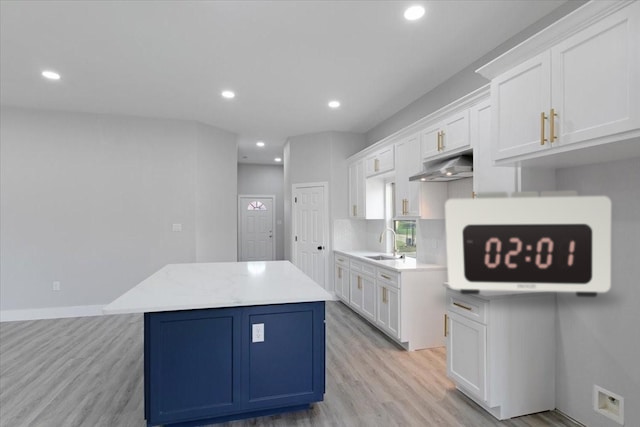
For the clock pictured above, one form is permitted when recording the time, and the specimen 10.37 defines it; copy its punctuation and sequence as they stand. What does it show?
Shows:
2.01
